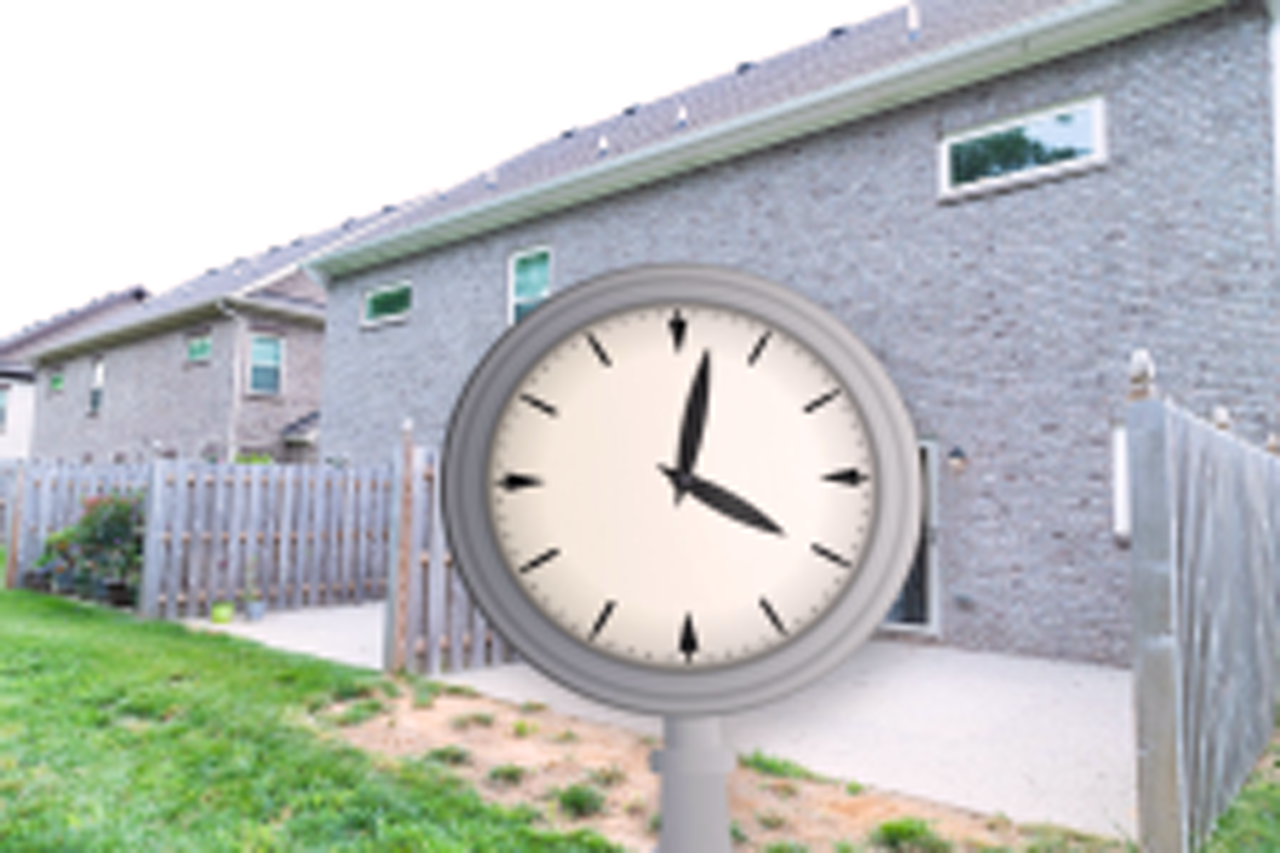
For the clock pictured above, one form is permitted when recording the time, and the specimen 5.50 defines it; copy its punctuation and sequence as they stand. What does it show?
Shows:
4.02
